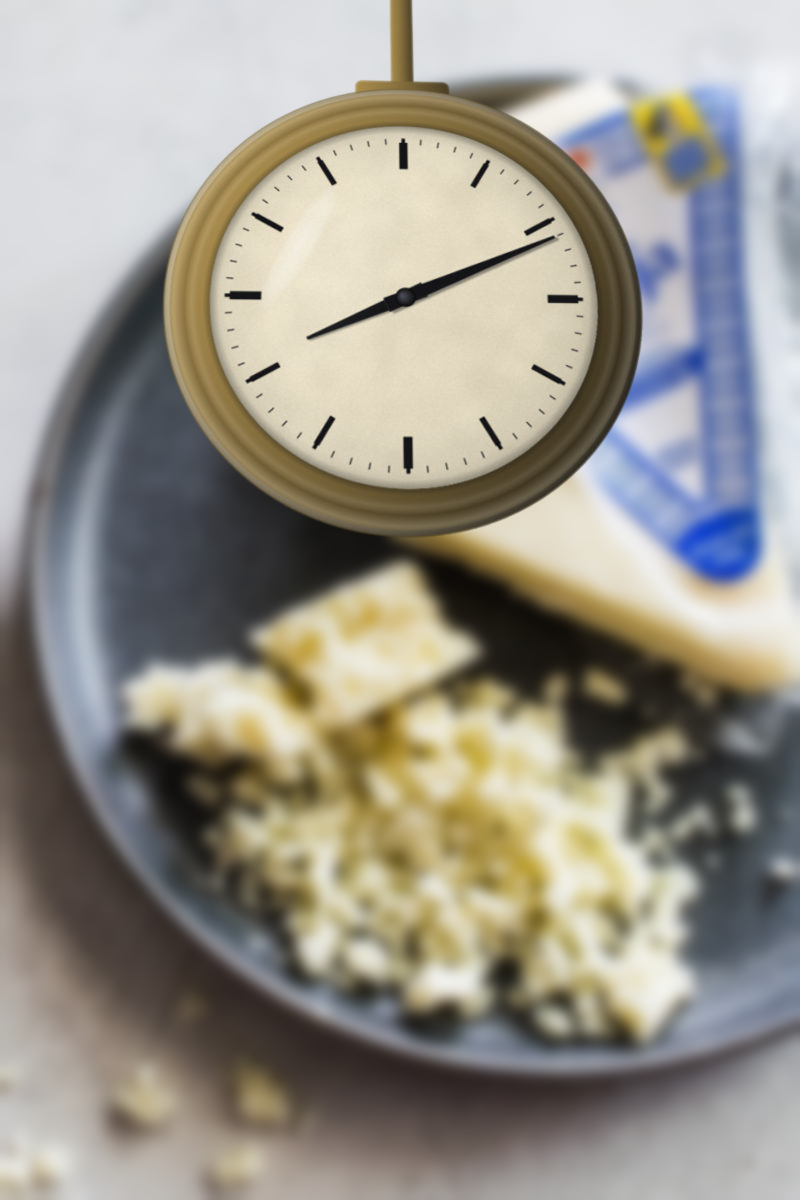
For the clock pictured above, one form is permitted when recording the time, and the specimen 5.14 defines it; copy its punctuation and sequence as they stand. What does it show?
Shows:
8.11
